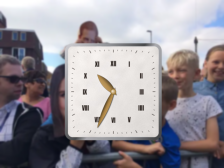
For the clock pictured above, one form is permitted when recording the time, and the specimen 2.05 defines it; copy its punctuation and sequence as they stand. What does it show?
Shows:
10.34
